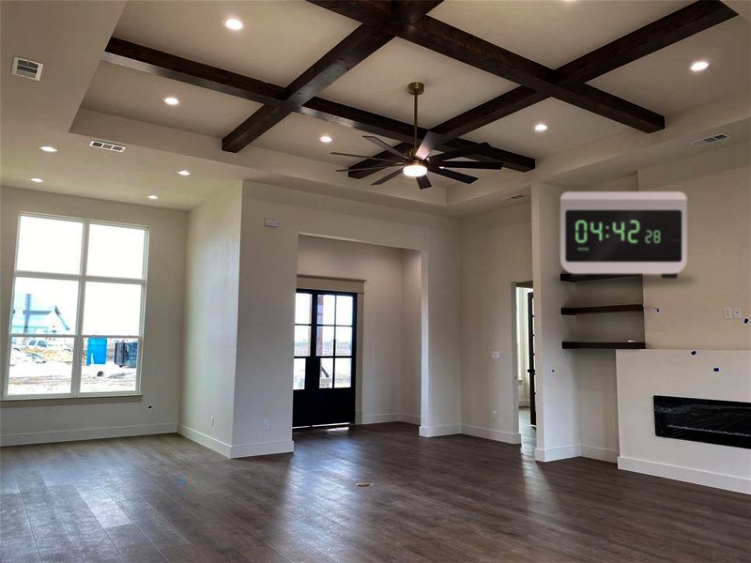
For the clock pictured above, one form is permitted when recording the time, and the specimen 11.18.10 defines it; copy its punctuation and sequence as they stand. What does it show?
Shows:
4.42.28
